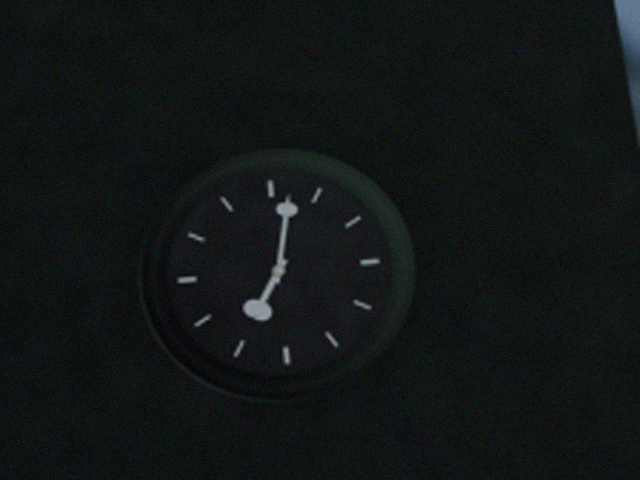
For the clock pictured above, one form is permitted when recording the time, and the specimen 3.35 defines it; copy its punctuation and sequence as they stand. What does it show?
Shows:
7.02
